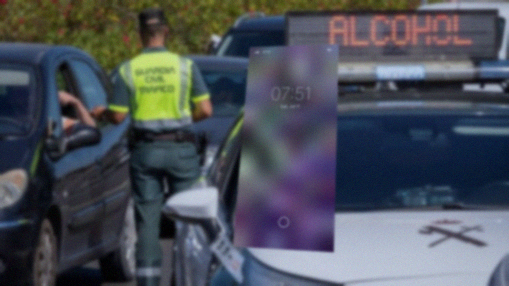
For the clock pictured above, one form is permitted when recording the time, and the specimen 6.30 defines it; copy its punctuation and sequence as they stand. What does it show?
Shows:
7.51
